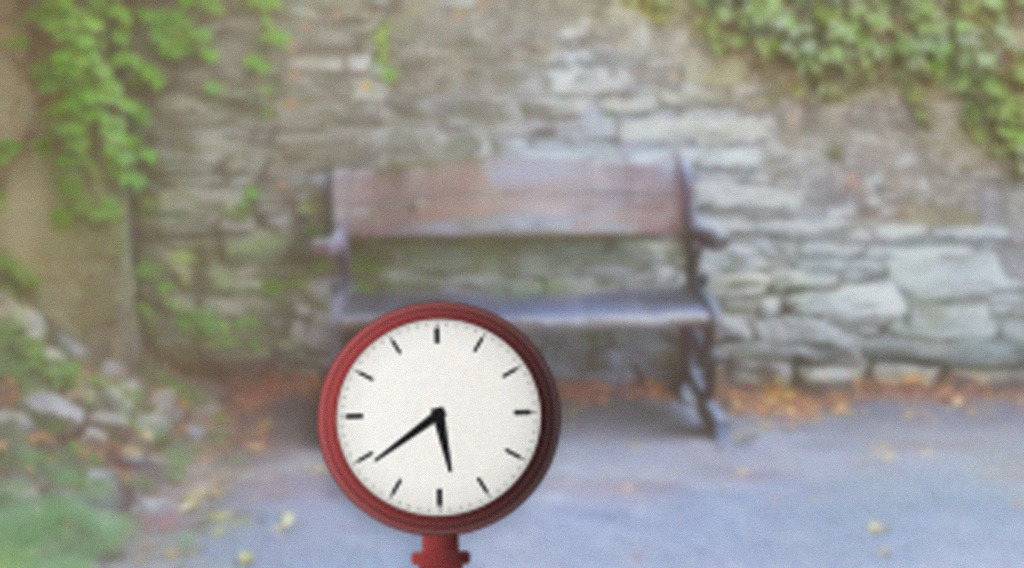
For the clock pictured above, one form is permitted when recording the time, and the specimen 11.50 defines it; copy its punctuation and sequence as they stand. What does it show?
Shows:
5.39
